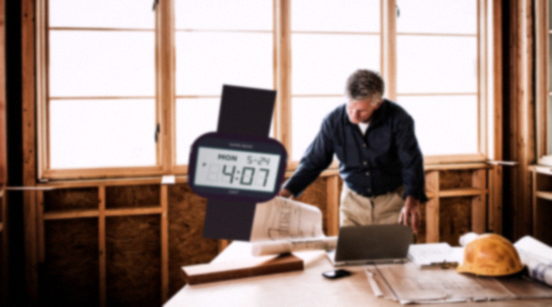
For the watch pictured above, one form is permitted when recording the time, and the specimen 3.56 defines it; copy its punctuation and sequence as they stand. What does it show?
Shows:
4.07
